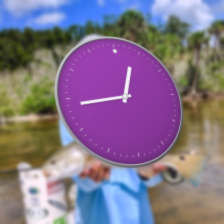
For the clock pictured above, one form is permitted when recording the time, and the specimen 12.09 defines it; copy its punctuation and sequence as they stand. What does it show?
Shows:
12.44
